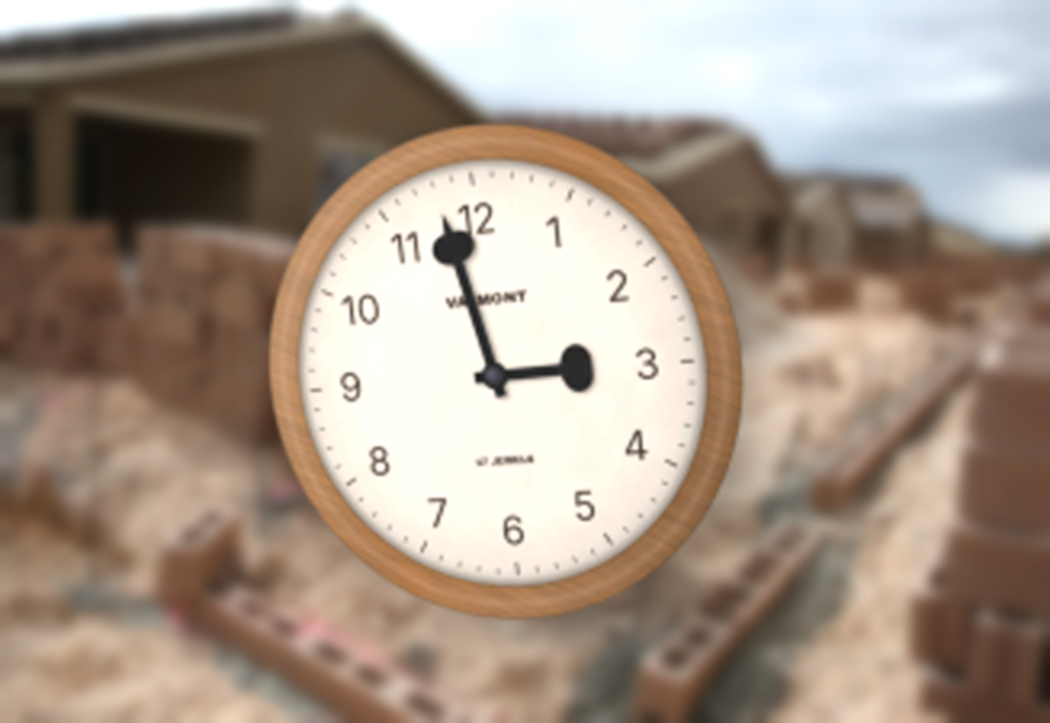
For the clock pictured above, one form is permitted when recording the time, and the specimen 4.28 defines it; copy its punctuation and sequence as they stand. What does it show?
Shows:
2.58
